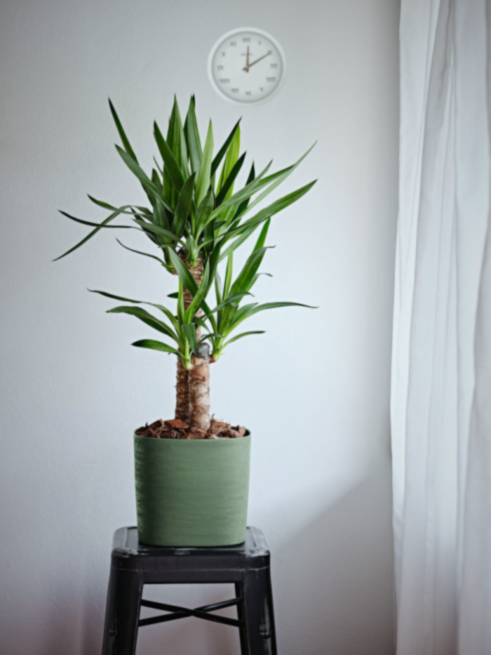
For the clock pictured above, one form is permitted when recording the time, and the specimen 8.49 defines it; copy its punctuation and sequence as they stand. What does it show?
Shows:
12.10
